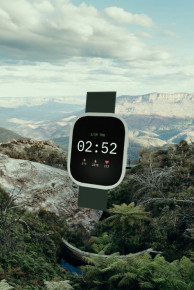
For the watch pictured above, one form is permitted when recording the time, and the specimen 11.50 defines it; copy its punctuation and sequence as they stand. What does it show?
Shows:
2.52
